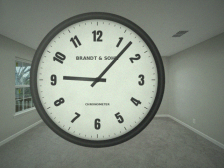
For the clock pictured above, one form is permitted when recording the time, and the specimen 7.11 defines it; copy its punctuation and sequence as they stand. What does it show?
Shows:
9.07
